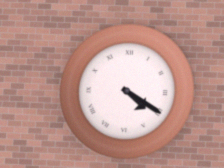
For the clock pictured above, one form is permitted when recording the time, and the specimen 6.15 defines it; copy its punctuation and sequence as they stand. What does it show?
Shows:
4.20
